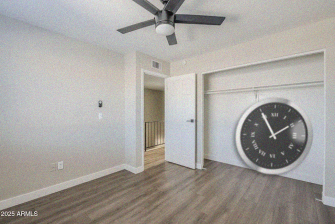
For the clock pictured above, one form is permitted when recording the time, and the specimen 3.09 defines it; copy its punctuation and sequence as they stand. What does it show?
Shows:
1.55
